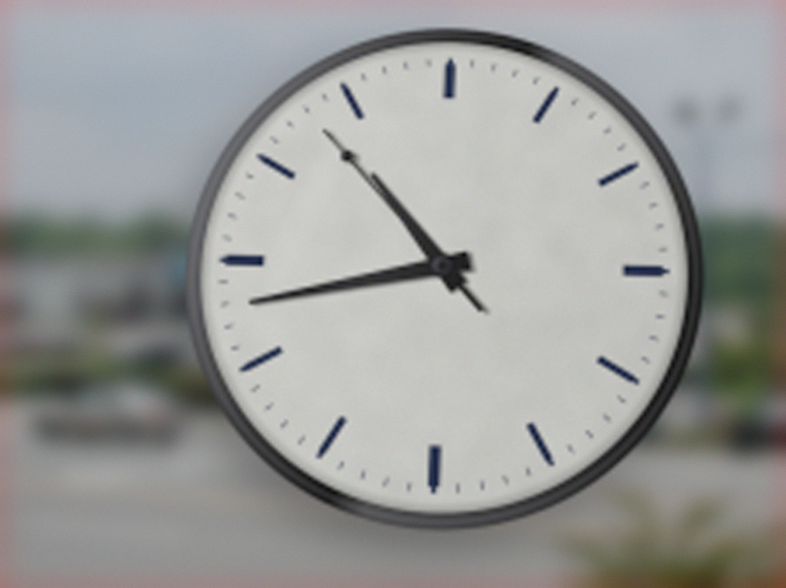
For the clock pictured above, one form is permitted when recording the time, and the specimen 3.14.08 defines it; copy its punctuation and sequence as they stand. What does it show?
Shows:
10.42.53
